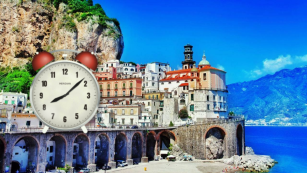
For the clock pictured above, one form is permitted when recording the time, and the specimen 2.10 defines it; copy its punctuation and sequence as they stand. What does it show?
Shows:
8.08
